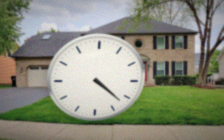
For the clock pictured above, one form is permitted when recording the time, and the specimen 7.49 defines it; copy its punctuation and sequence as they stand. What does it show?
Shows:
4.22
